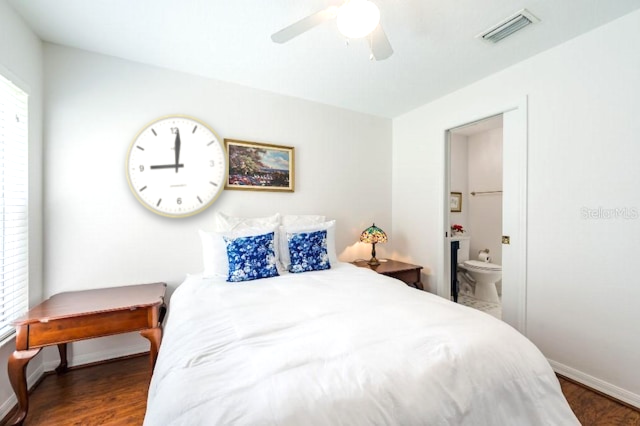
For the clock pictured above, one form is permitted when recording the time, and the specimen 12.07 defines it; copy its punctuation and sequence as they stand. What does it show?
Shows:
9.01
